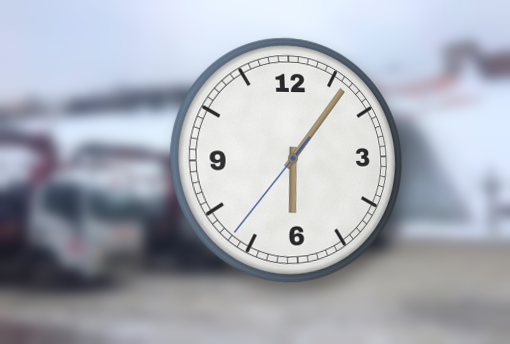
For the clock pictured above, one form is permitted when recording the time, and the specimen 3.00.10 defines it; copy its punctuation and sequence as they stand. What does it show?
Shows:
6.06.37
